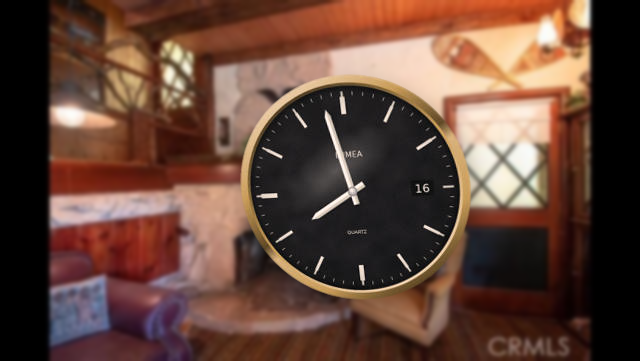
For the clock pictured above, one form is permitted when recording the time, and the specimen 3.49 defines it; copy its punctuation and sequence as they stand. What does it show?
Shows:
7.58
